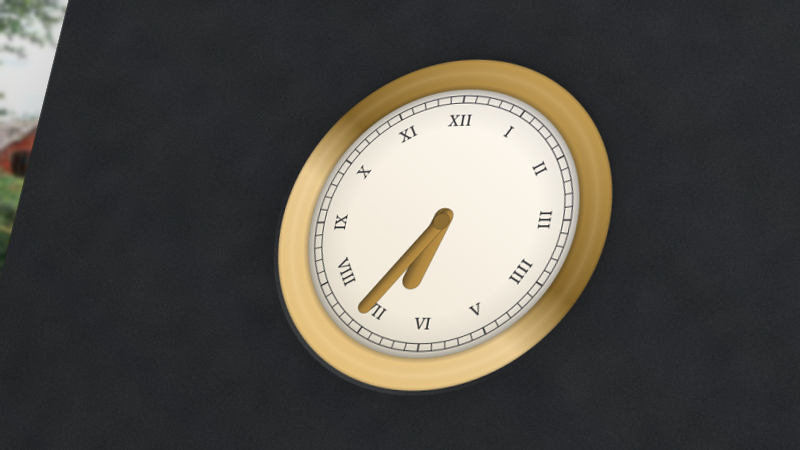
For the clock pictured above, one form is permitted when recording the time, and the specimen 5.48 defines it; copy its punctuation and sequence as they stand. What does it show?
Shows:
6.36
